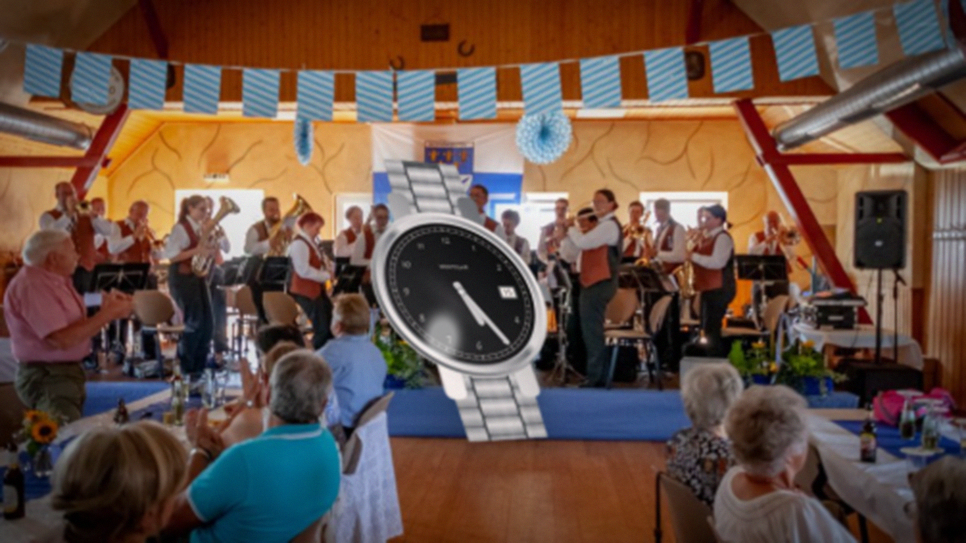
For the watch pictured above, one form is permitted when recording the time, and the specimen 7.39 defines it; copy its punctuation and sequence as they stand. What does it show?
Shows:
5.25
